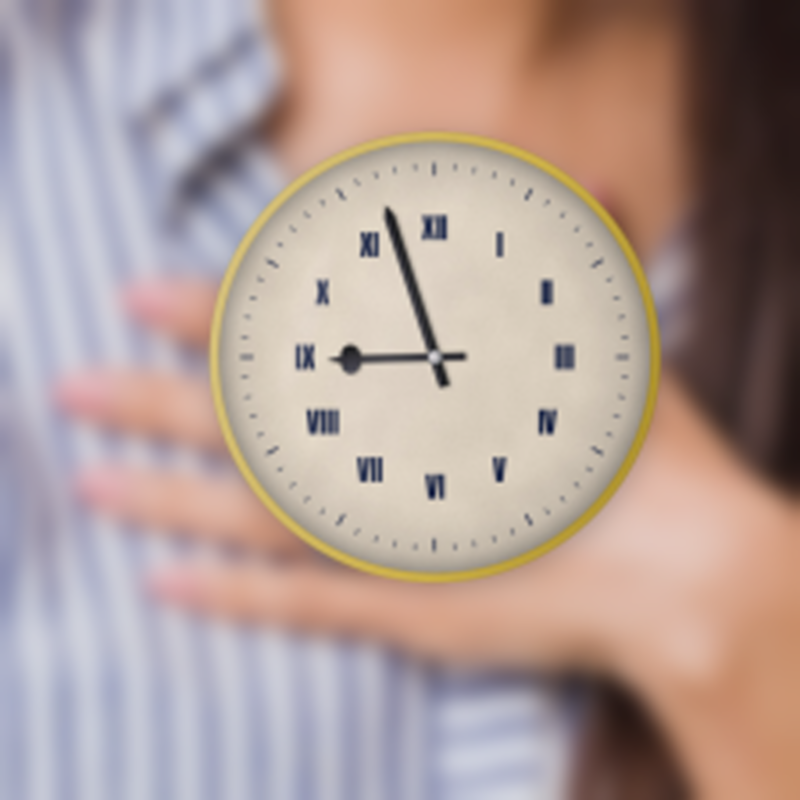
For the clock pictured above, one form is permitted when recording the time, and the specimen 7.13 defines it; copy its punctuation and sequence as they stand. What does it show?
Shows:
8.57
